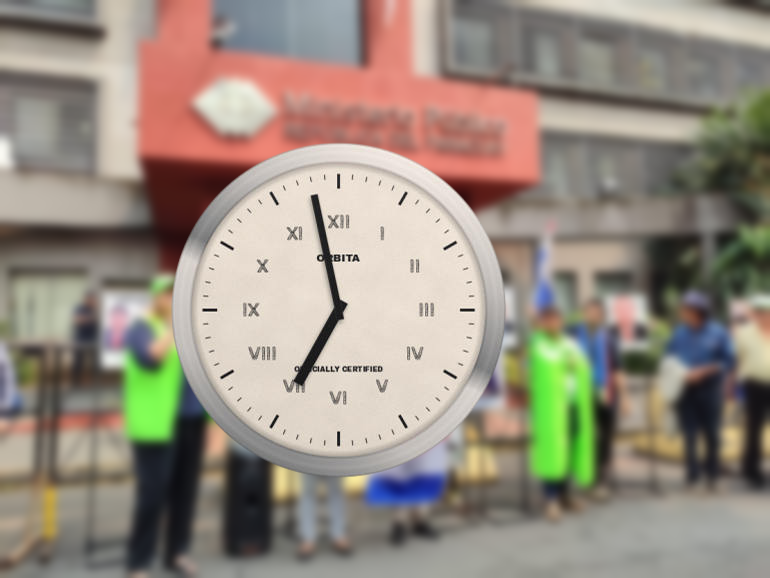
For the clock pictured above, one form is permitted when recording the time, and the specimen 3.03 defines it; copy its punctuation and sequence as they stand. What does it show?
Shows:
6.58
